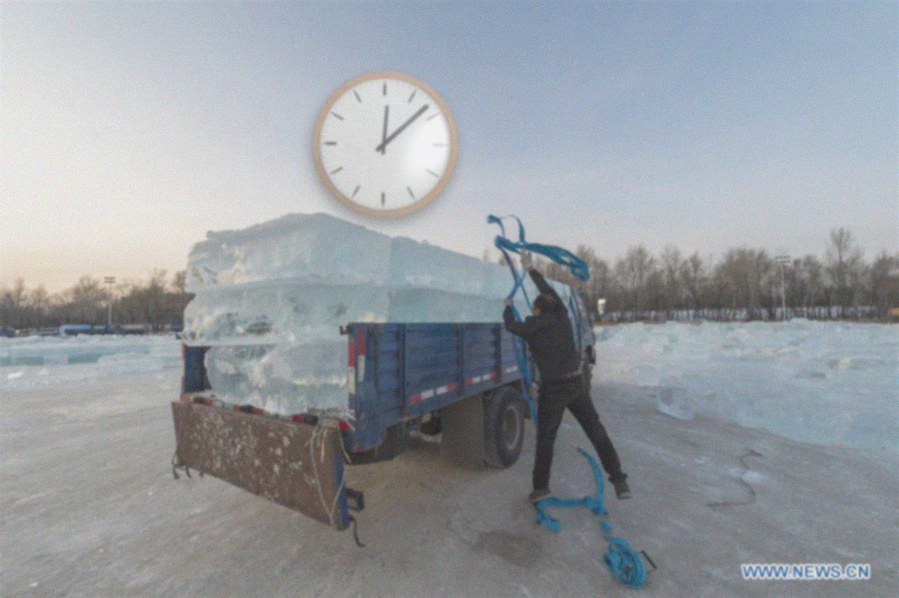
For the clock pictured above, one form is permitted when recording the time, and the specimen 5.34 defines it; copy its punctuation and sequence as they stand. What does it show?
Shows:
12.08
